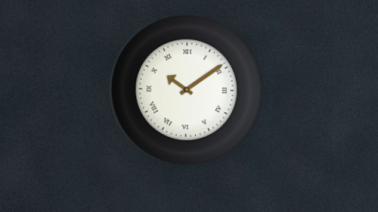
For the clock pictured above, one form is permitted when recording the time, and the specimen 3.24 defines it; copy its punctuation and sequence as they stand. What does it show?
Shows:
10.09
